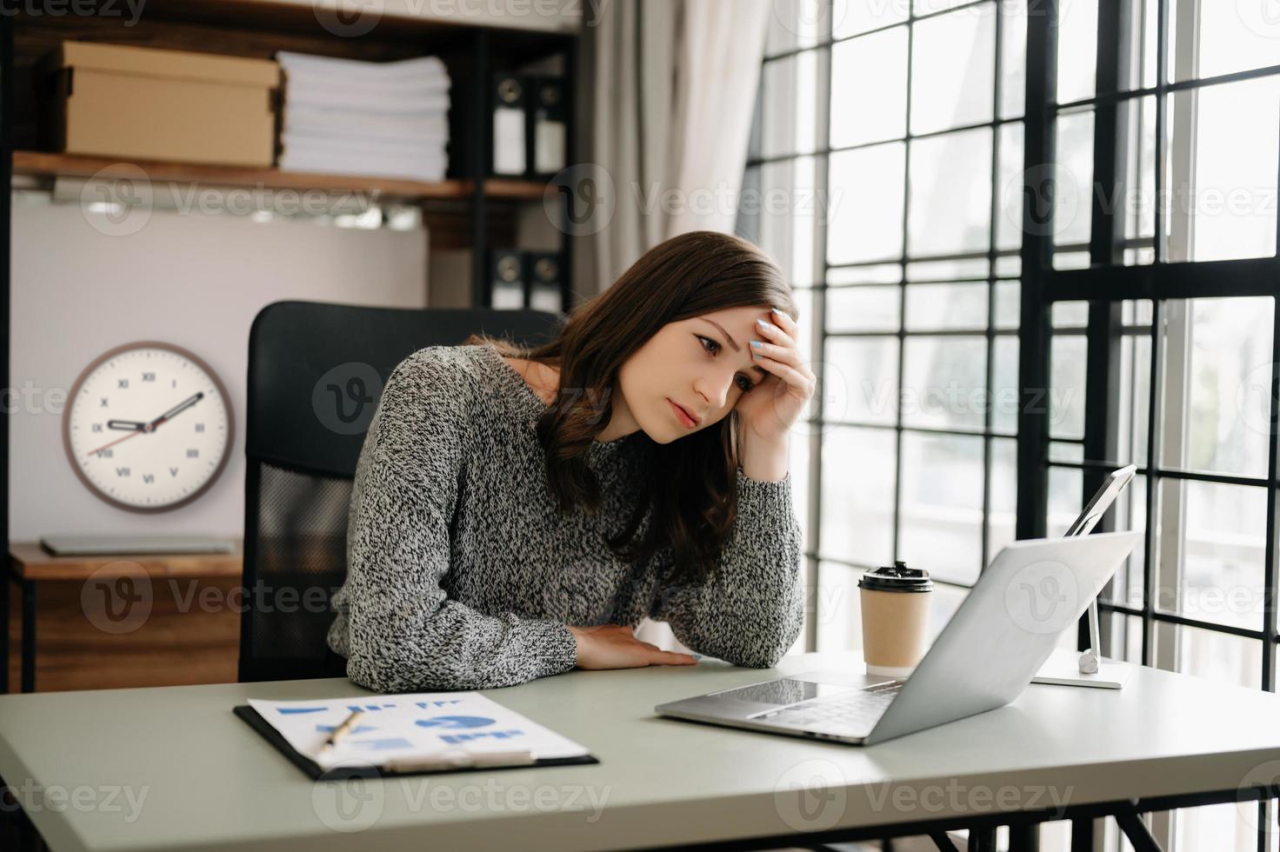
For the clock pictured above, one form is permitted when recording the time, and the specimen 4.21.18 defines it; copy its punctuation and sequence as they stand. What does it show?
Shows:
9.09.41
